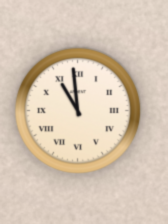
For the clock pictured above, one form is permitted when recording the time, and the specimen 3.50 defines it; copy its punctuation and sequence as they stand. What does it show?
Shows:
10.59
